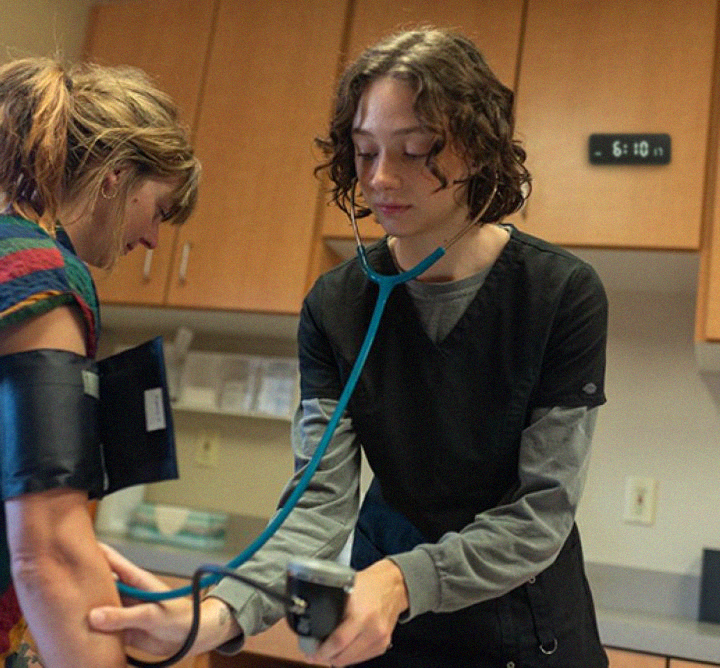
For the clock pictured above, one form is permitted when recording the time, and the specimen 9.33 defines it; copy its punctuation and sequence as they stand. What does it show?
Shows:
6.10
